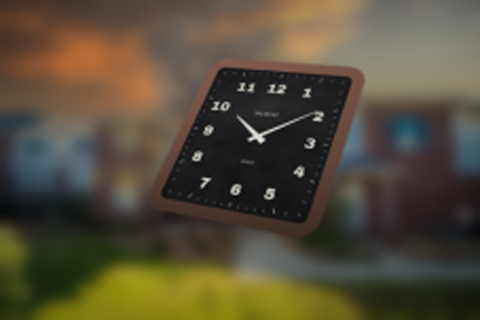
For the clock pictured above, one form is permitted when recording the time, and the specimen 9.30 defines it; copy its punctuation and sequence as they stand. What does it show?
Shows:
10.09
